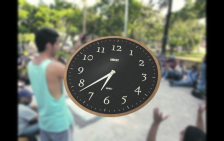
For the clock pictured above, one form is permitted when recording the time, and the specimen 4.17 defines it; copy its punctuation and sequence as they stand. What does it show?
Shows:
6.38
